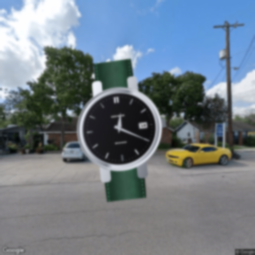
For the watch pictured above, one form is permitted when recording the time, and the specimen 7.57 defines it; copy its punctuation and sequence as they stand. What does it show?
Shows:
12.20
